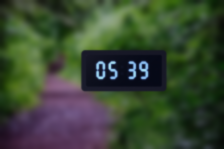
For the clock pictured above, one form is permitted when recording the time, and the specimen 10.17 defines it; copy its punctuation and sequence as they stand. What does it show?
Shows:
5.39
